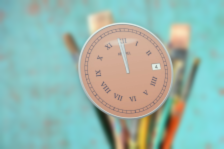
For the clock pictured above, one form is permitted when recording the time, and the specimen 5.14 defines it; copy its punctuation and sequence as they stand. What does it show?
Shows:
11.59
